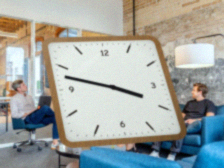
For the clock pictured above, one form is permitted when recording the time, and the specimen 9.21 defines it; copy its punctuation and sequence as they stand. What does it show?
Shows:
3.48
